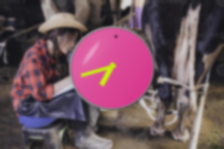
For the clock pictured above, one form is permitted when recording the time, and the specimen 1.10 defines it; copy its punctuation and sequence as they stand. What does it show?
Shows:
6.41
